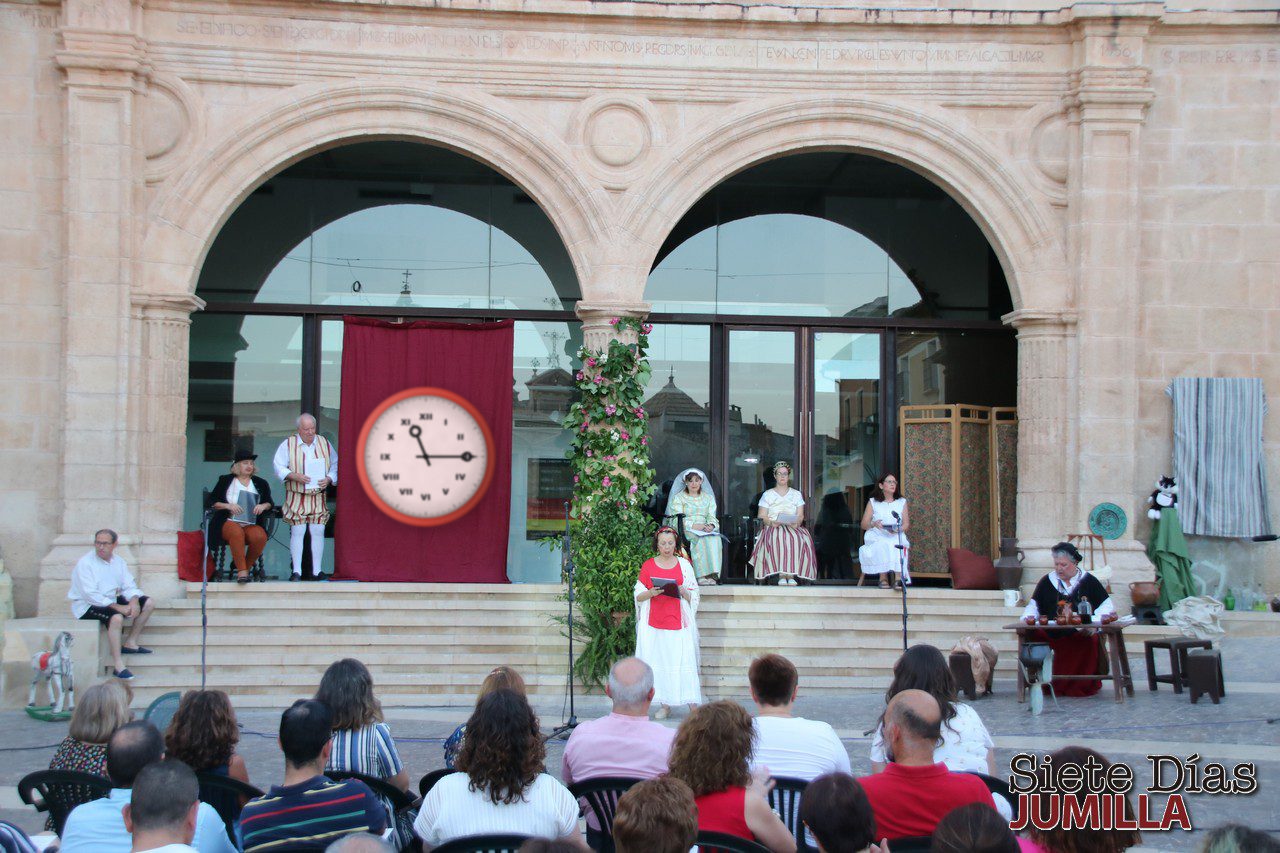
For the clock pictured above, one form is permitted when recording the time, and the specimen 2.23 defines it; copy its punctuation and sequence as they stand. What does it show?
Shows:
11.15
